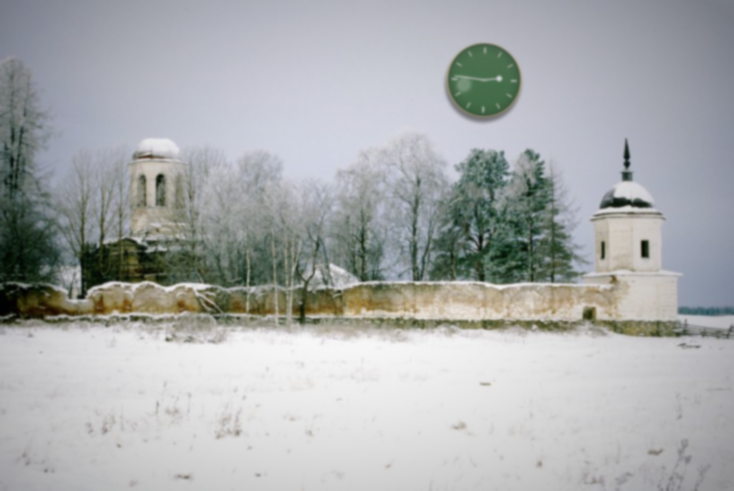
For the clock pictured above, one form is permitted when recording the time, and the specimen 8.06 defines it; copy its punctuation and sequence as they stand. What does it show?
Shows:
2.46
